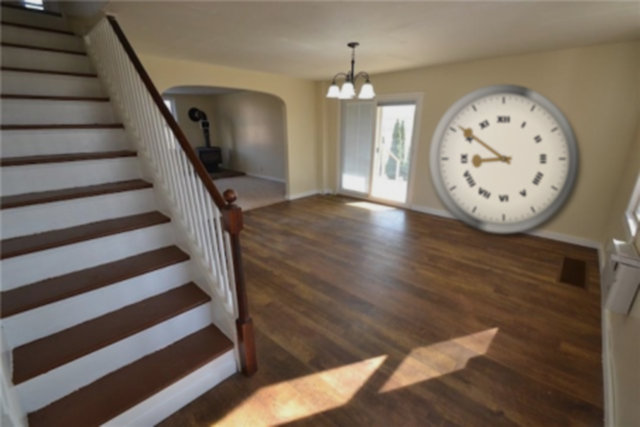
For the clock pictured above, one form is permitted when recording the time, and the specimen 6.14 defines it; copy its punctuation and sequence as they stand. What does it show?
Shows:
8.51
